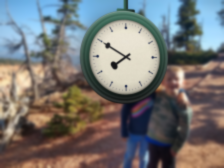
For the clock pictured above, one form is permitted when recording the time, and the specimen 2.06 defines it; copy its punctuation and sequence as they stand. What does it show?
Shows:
7.50
